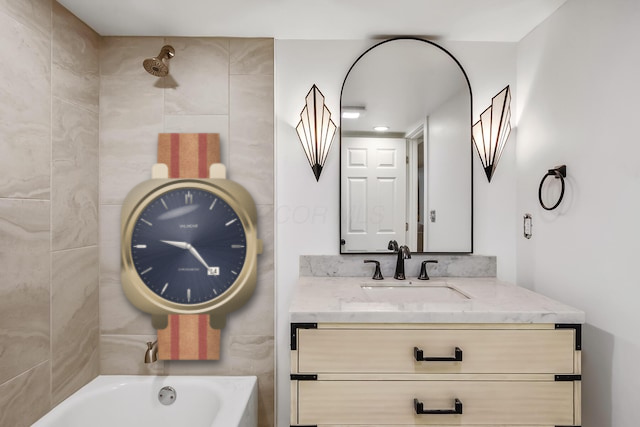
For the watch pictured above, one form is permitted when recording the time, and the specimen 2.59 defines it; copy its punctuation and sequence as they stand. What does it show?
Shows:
9.23
